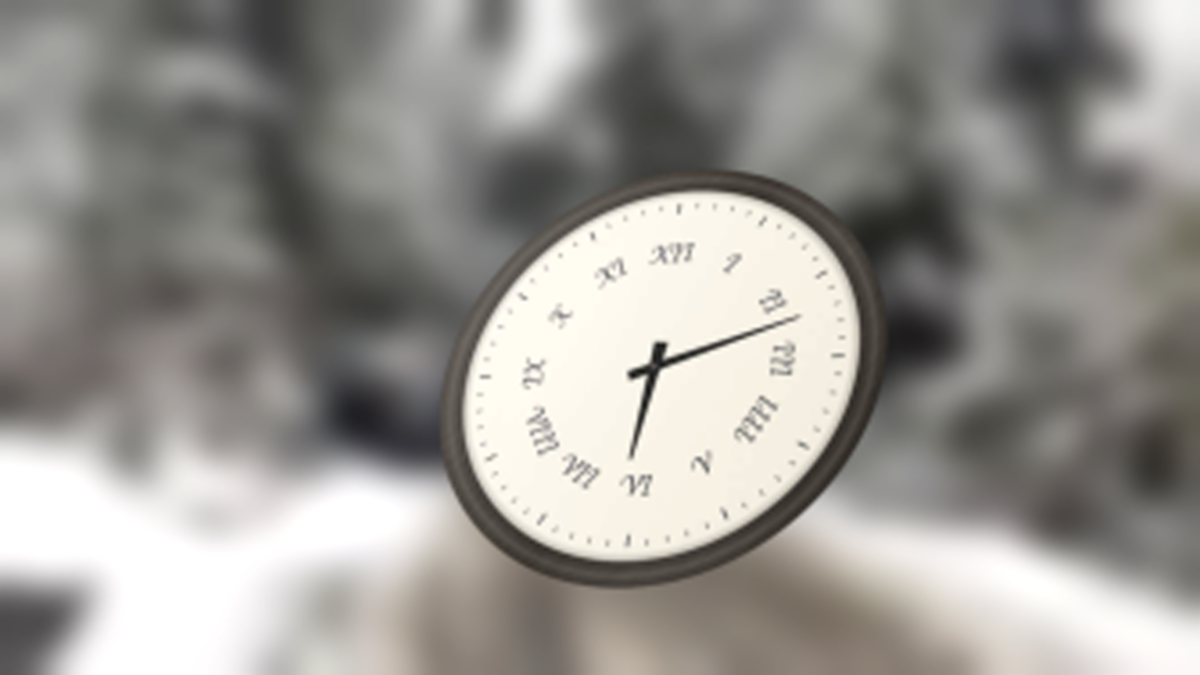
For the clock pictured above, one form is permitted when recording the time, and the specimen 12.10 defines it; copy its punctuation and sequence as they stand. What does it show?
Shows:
6.12
